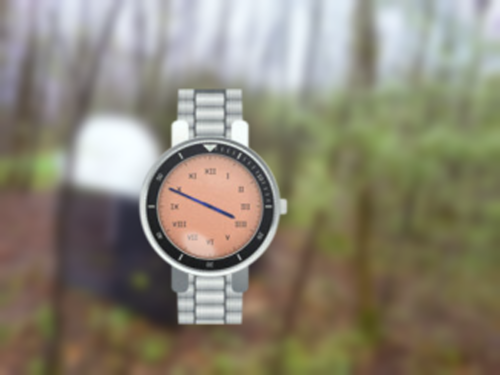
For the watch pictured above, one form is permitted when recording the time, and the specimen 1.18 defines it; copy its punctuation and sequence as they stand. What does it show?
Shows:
3.49
